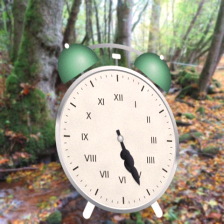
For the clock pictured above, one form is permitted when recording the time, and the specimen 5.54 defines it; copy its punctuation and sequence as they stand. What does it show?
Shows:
5.26
